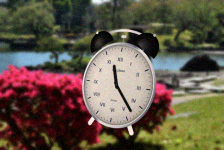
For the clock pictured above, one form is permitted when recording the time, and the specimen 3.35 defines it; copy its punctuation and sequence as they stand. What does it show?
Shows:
11.23
